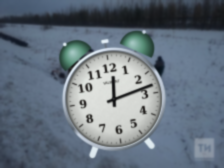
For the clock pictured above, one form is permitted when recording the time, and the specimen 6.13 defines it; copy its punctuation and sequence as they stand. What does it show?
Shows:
12.13
